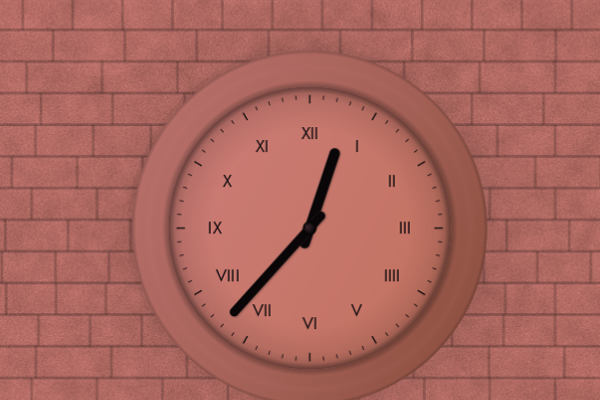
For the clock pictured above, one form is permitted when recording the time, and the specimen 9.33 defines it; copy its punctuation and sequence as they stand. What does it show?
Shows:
12.37
